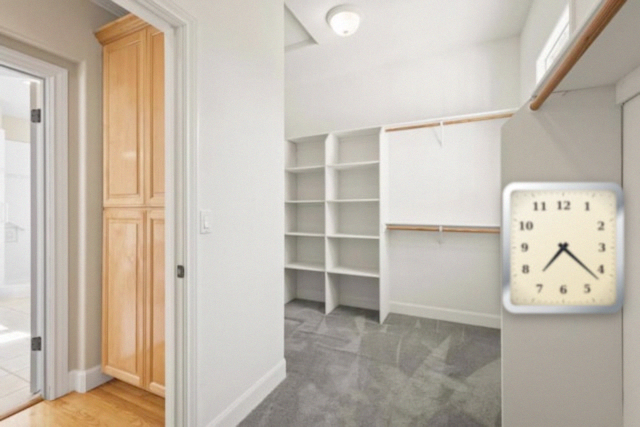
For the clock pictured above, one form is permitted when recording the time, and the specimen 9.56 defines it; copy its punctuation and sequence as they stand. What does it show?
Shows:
7.22
